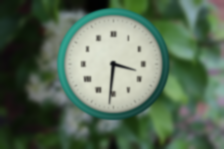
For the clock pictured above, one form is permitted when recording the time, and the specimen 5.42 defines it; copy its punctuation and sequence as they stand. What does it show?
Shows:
3.31
